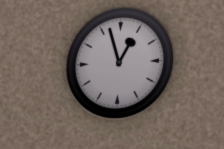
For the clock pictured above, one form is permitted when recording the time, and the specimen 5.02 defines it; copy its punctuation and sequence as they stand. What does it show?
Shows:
12.57
